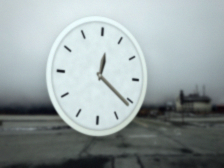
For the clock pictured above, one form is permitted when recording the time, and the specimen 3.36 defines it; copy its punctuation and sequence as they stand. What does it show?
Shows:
12.21
